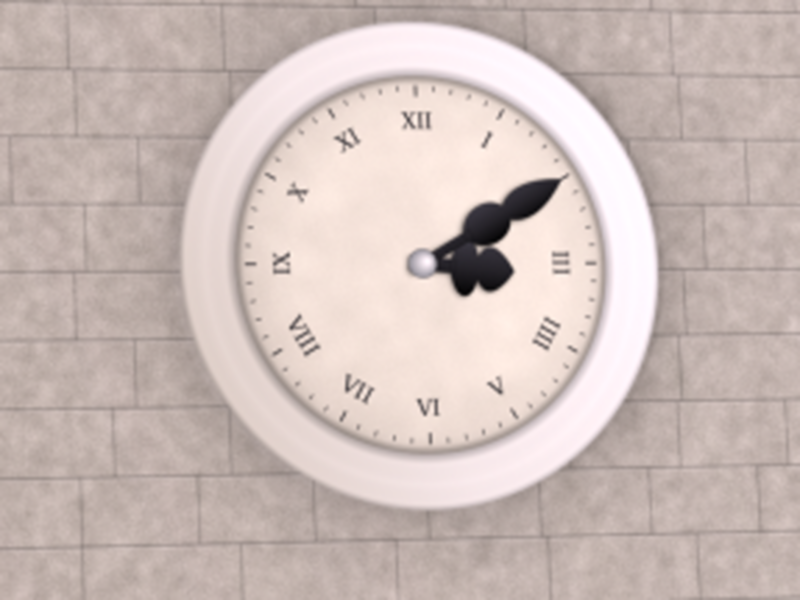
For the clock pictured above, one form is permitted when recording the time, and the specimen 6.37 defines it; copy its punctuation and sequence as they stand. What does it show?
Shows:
3.10
